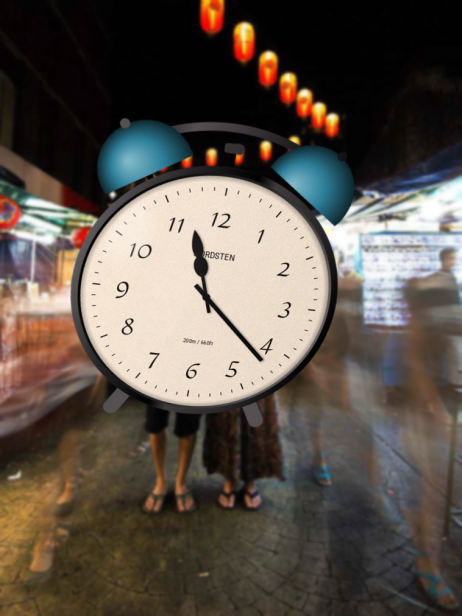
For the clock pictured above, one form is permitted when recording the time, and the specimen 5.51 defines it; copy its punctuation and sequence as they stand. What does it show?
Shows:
11.22
